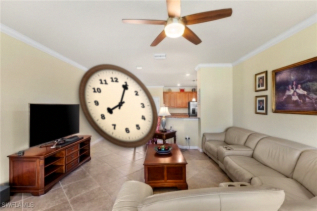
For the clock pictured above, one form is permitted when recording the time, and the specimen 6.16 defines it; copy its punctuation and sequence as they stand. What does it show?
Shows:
8.05
